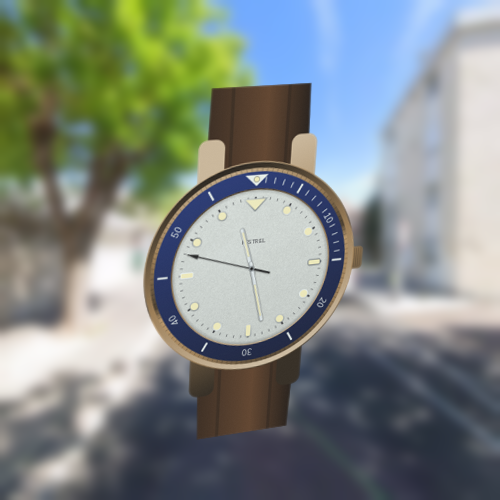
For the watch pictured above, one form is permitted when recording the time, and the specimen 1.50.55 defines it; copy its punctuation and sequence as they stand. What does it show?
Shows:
11.27.48
